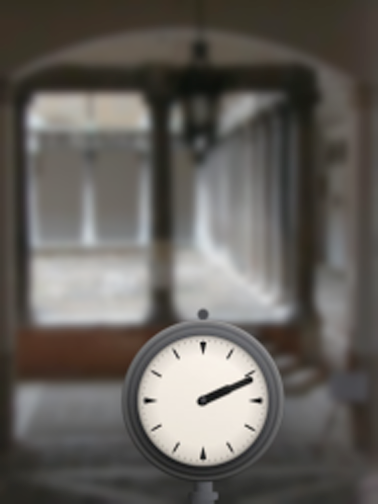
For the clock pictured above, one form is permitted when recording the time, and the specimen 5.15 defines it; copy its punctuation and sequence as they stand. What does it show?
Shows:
2.11
